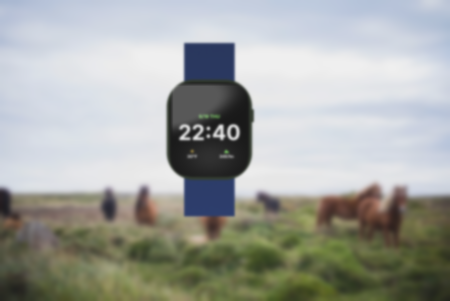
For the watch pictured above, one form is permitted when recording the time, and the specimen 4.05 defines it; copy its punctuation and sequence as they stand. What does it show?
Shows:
22.40
